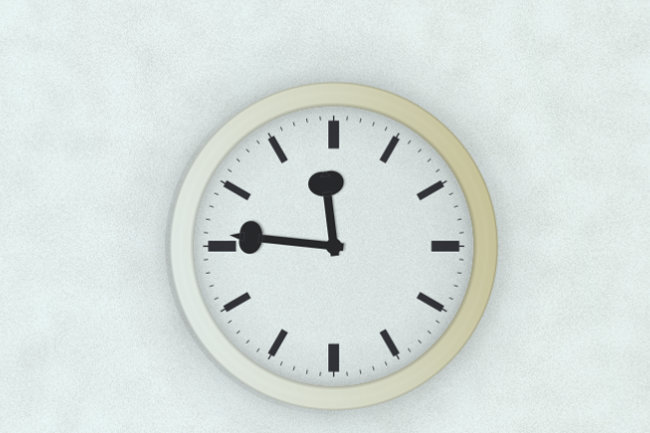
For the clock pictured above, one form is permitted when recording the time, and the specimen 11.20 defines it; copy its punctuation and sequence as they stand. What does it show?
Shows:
11.46
